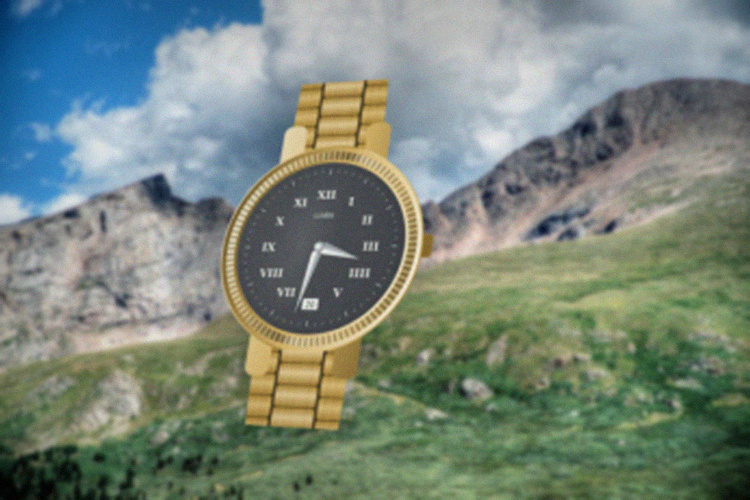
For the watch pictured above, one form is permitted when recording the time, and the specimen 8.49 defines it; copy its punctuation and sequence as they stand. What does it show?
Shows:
3.32
